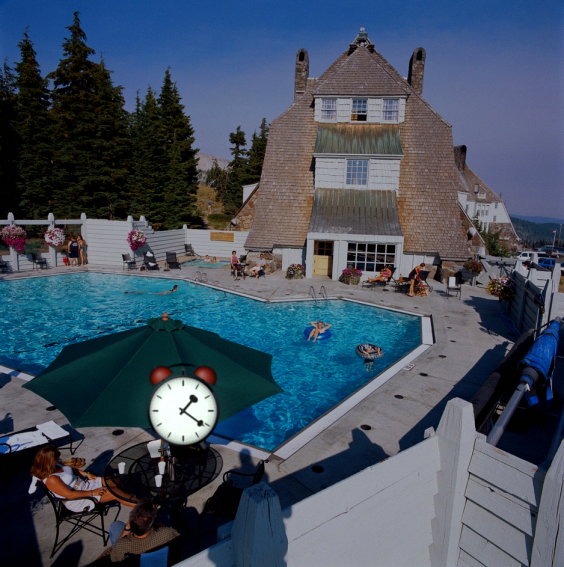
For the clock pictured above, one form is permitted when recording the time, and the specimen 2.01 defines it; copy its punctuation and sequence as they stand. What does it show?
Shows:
1.21
